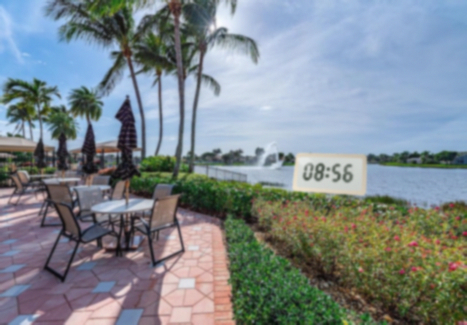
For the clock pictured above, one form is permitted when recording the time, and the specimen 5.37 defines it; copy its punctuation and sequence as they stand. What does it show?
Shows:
8.56
